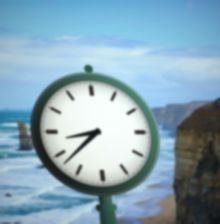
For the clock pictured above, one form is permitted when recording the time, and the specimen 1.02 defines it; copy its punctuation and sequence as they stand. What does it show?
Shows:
8.38
